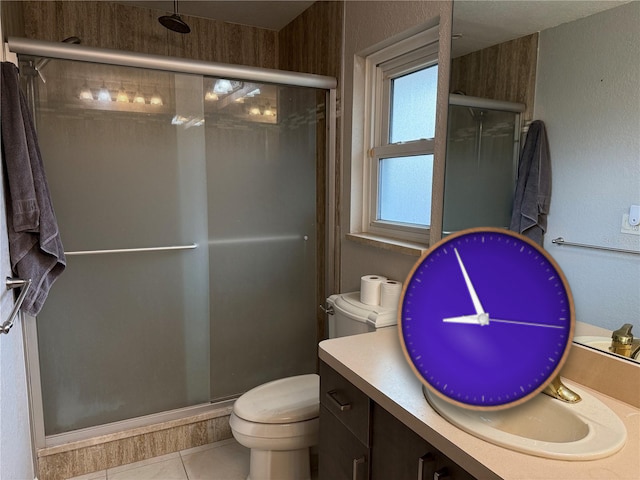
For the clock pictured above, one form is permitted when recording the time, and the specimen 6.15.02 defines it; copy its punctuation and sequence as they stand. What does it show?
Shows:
8.56.16
